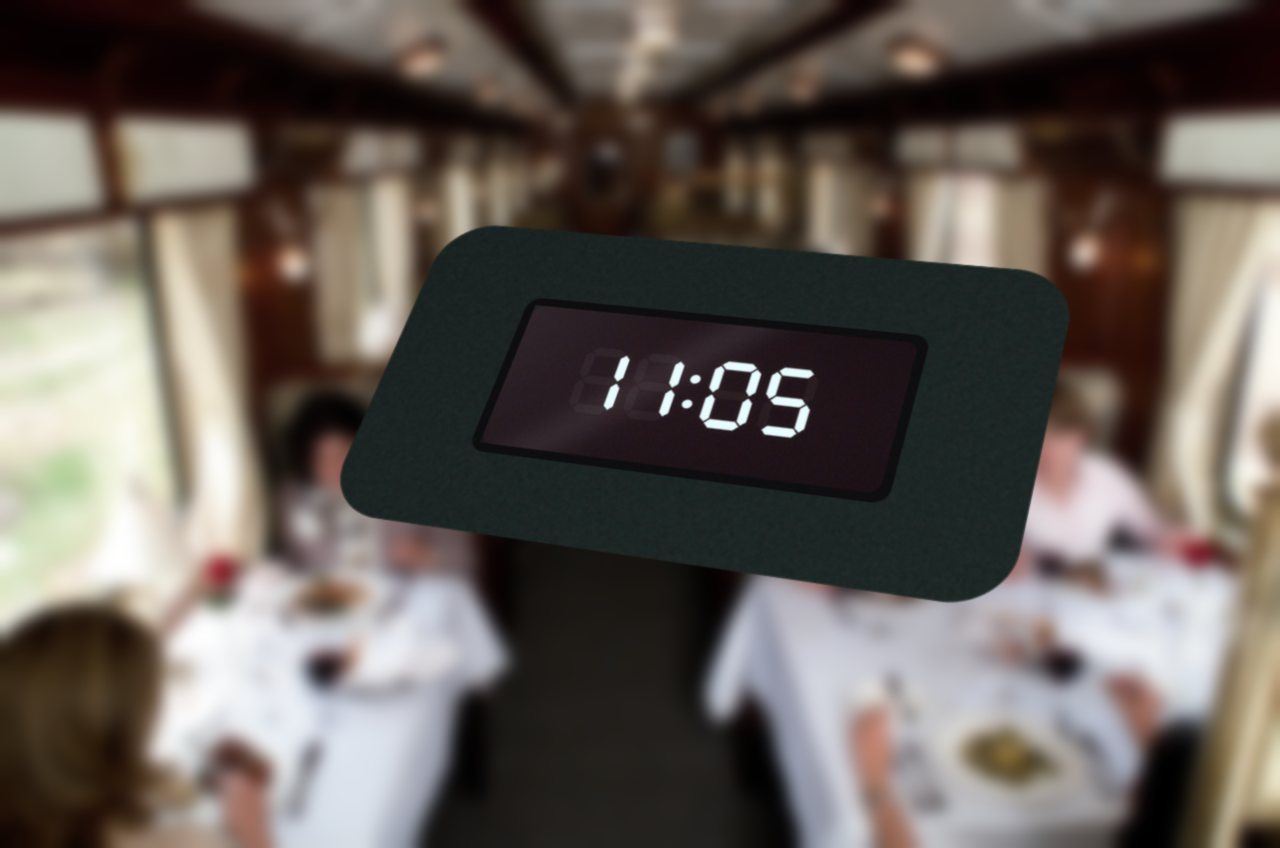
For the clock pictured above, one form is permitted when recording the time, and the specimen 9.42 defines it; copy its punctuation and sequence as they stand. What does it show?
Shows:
11.05
